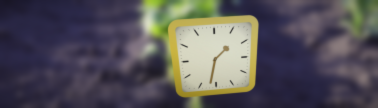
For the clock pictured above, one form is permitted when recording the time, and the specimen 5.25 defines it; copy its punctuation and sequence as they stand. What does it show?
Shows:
1.32
